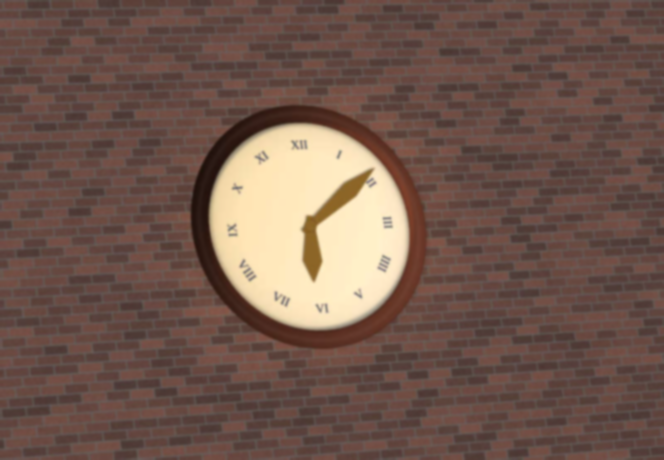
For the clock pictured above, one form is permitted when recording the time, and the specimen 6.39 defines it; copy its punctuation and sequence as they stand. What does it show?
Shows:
6.09
